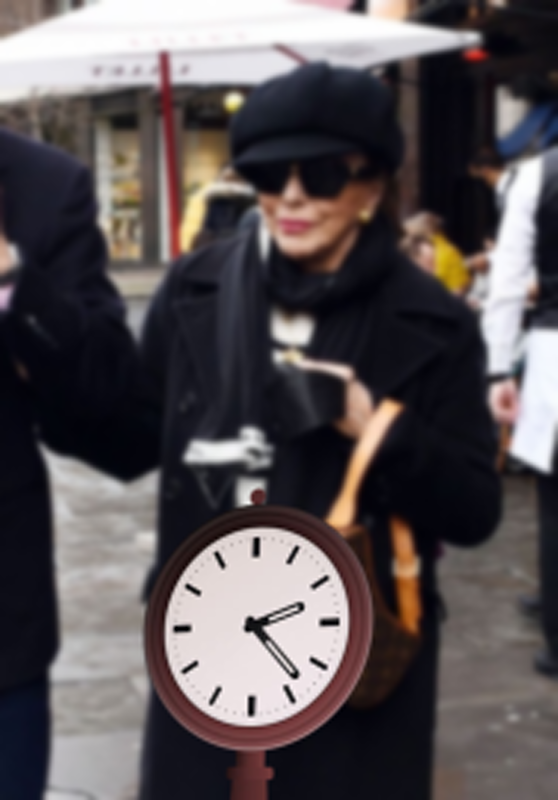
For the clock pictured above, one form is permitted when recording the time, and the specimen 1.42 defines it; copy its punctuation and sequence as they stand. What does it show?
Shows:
2.23
